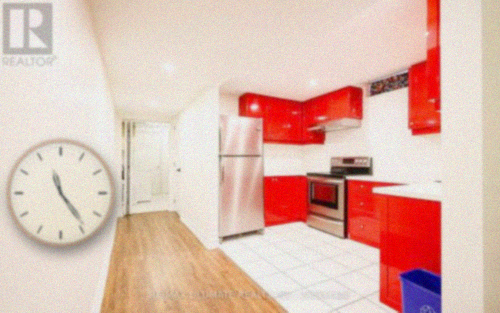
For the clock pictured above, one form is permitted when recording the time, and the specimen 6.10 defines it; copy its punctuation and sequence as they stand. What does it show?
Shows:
11.24
